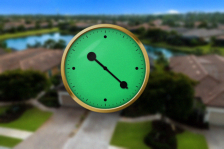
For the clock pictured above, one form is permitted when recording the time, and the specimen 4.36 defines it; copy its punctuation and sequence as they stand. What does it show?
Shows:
10.22
